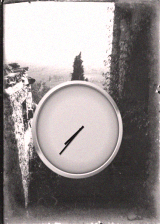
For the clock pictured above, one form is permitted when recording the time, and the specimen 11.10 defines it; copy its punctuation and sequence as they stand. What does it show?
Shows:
7.37
